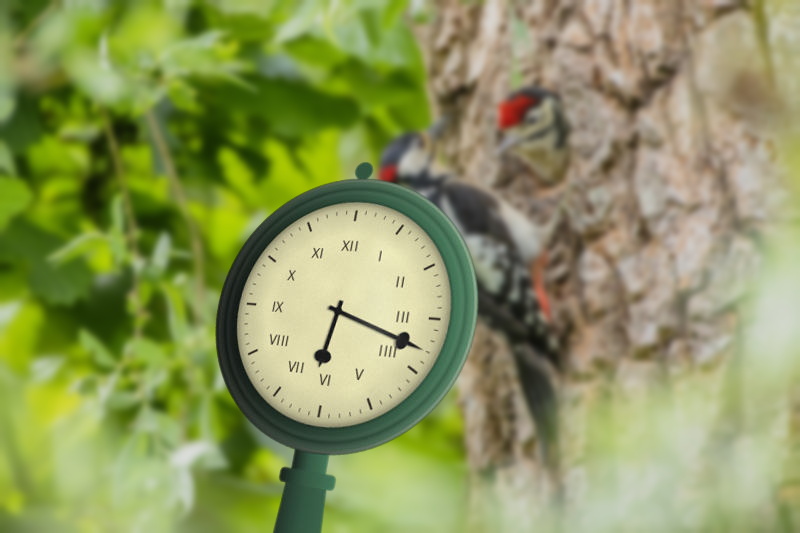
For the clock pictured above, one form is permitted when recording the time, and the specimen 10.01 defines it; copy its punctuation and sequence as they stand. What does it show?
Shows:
6.18
